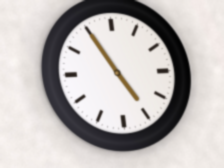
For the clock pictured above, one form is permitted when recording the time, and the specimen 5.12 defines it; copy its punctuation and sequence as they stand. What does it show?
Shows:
4.55
